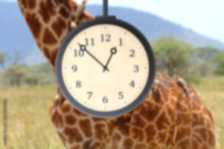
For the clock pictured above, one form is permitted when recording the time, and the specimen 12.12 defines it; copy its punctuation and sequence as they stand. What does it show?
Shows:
12.52
